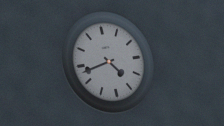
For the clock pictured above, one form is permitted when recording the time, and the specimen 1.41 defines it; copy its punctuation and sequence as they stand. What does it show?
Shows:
4.43
